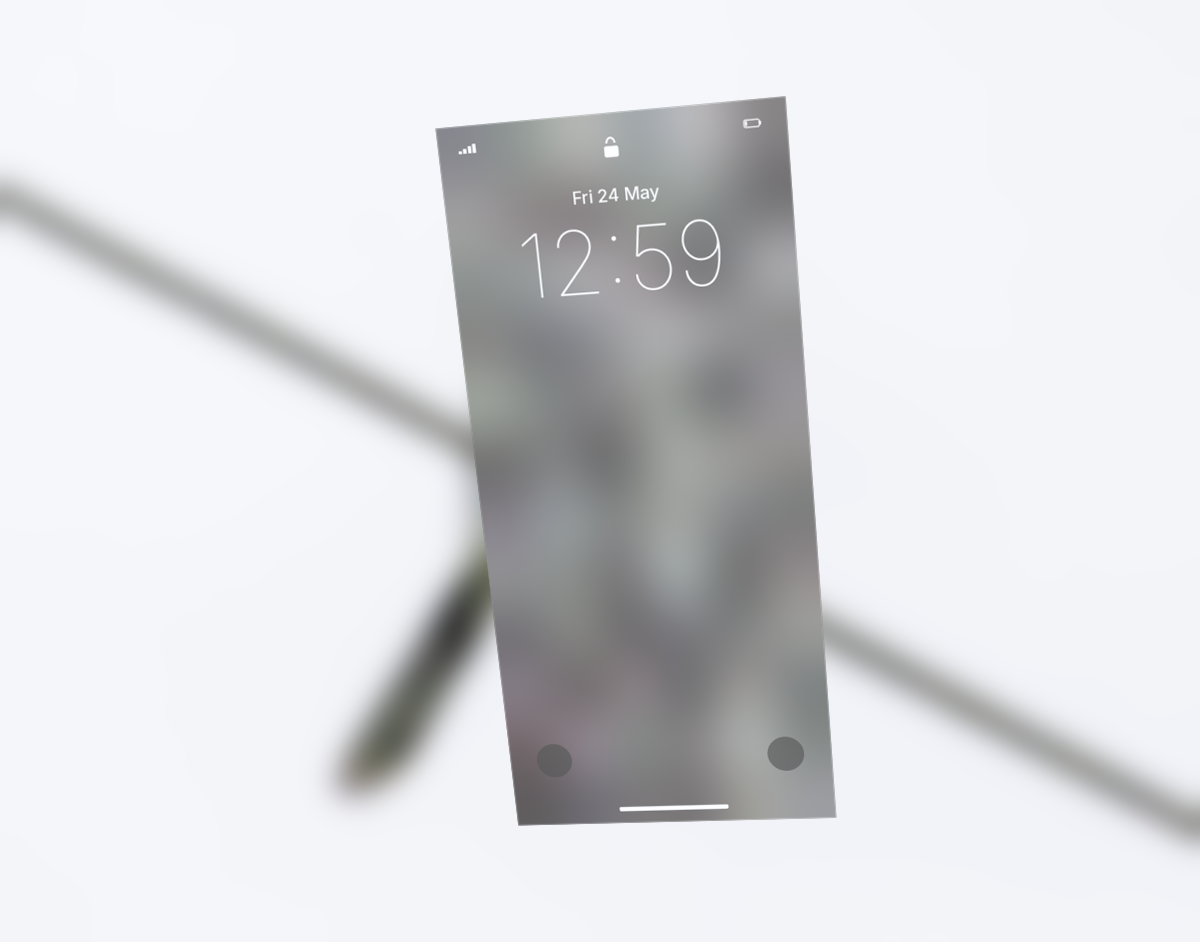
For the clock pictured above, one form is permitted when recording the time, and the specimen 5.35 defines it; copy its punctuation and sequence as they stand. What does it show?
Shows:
12.59
